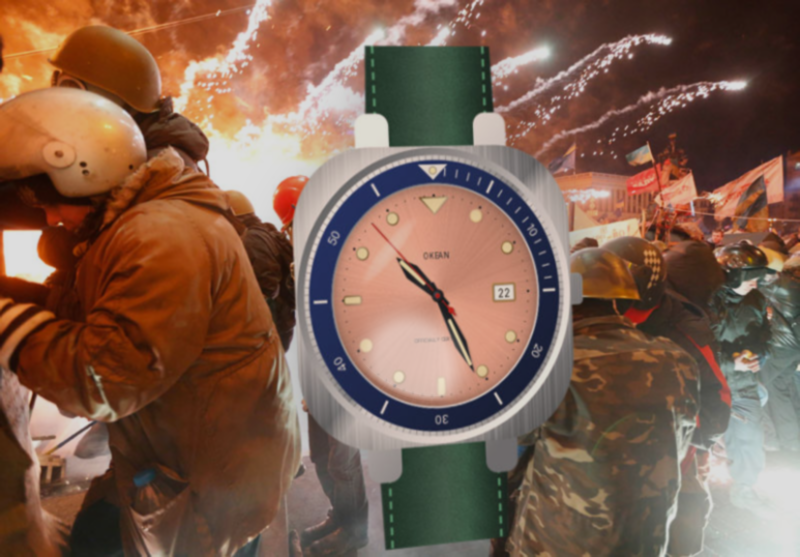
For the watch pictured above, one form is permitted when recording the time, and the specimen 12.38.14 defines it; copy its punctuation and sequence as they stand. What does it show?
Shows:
10.25.53
